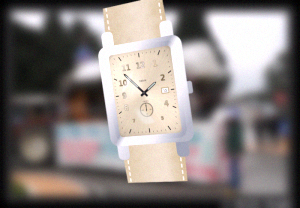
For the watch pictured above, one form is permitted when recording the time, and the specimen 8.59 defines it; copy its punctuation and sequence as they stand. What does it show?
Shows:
1.53
